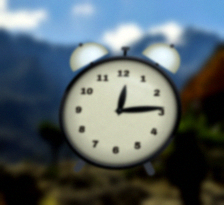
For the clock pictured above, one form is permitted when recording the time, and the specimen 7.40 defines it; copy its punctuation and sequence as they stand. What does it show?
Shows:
12.14
